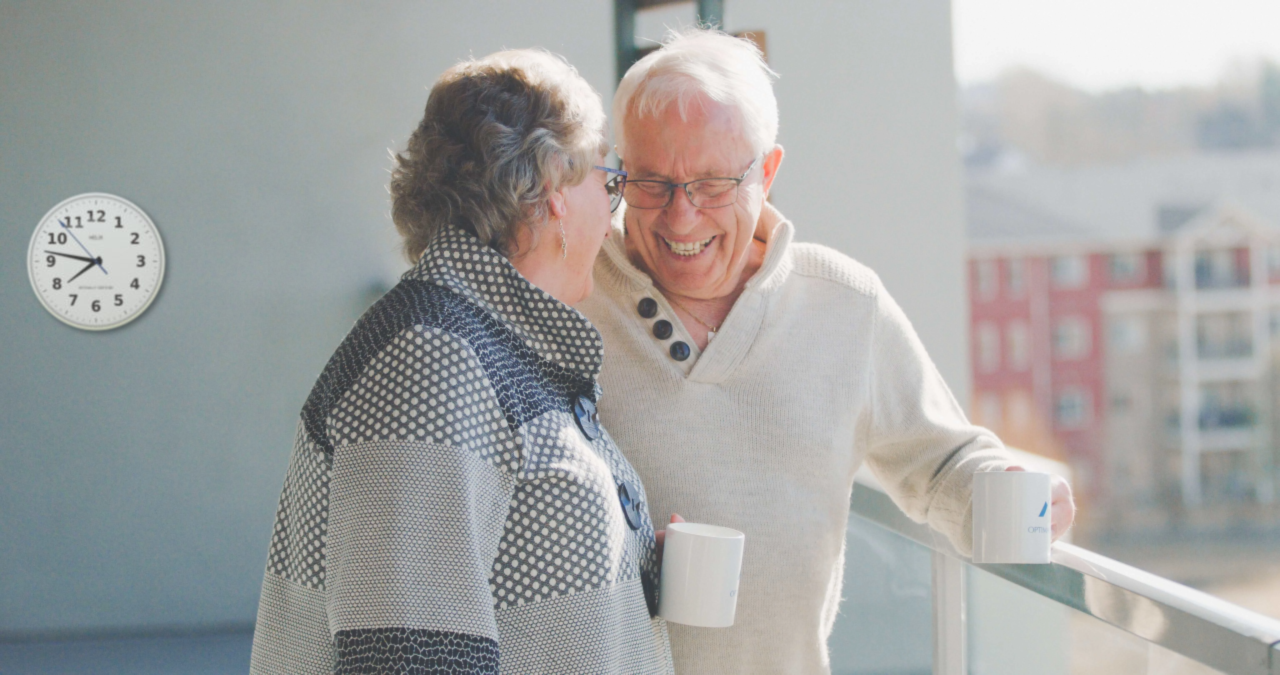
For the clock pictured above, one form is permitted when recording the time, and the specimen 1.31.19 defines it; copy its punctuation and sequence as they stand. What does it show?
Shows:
7.46.53
